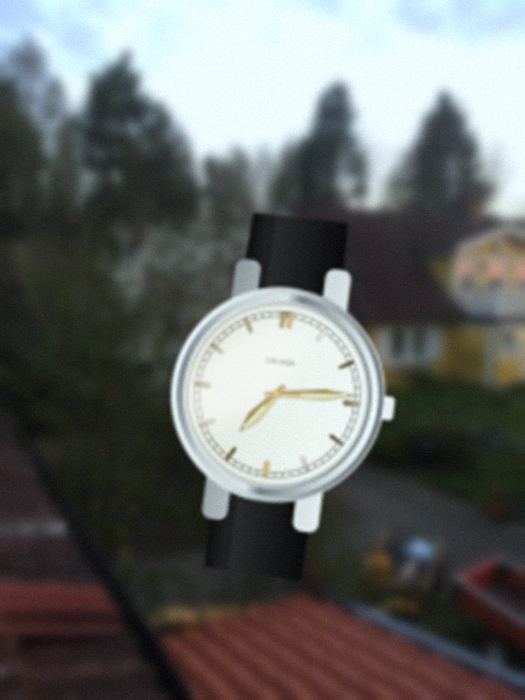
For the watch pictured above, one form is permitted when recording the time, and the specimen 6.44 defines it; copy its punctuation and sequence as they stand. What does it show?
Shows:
7.14
